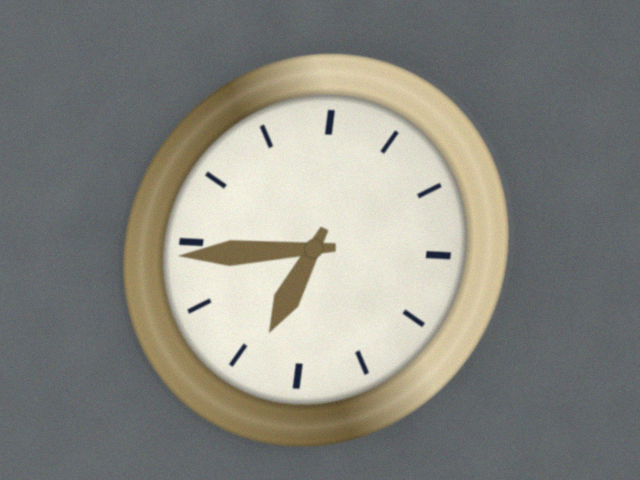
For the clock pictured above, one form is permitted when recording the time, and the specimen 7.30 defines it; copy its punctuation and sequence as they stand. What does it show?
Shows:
6.44
